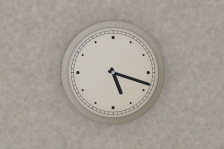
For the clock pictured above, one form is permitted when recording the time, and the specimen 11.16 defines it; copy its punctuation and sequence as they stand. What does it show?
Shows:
5.18
